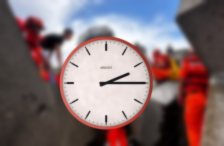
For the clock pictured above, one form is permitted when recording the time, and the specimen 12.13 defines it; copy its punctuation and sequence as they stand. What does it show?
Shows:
2.15
